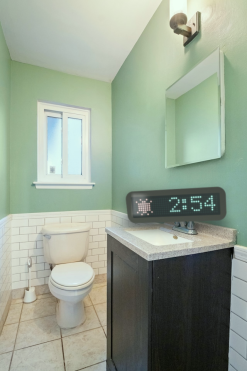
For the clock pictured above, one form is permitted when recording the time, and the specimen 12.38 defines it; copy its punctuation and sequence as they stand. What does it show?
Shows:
2.54
